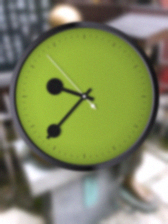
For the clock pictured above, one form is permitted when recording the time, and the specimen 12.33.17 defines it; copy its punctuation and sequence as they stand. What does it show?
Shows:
9.36.53
